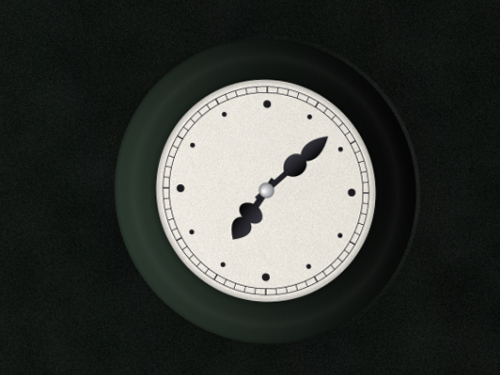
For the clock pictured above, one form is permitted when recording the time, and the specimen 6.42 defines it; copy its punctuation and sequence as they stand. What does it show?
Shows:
7.08
